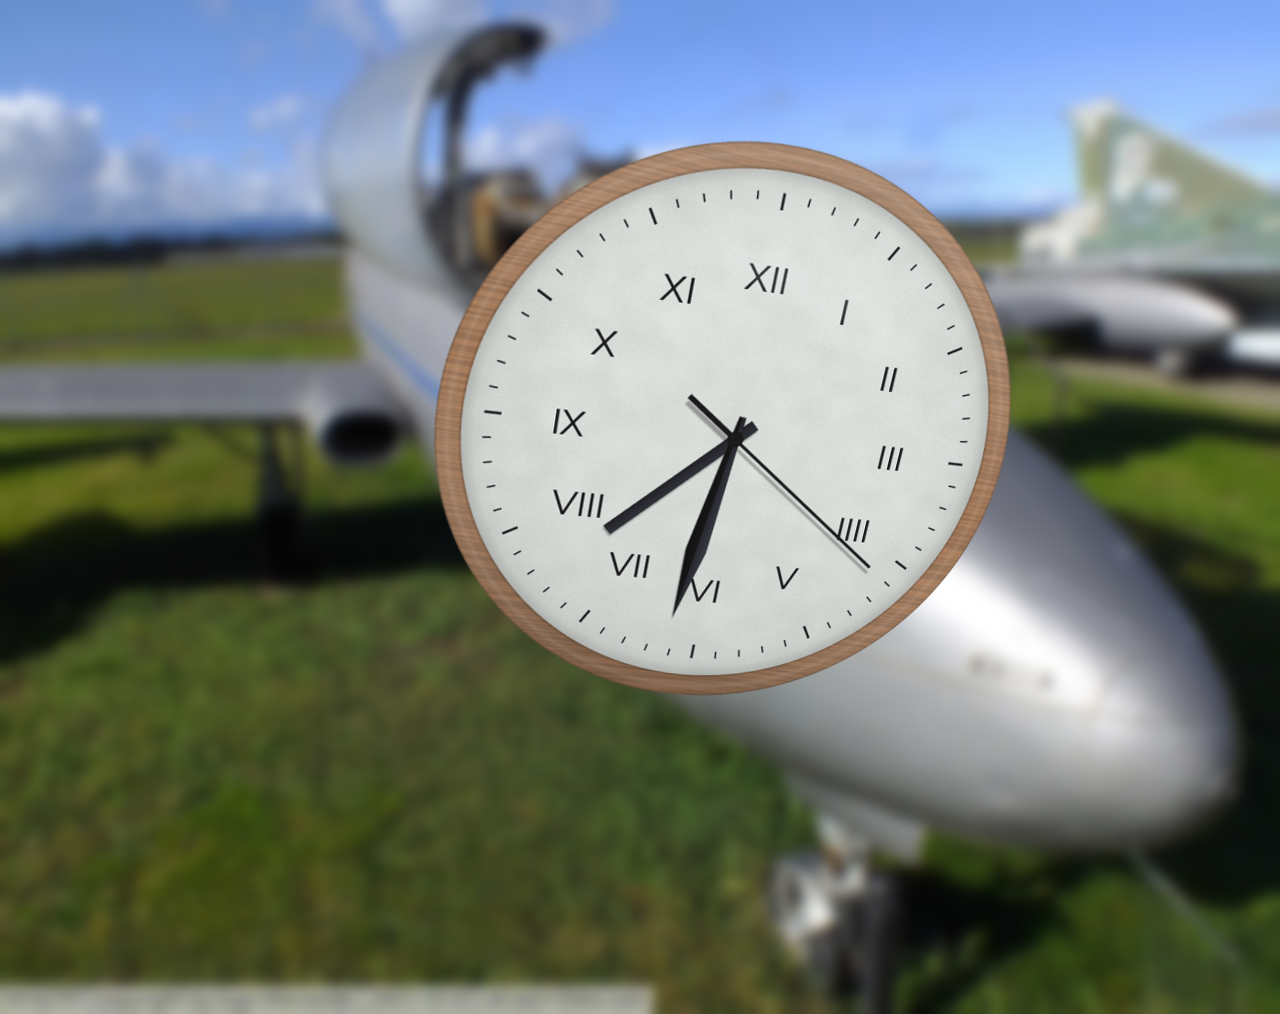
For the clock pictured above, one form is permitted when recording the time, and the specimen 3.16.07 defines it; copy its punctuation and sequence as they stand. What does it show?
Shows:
7.31.21
